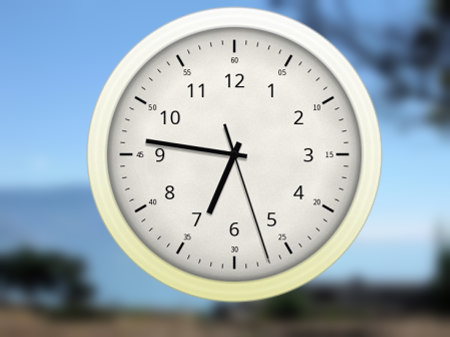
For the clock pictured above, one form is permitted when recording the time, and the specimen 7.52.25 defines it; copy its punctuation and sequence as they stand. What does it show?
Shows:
6.46.27
